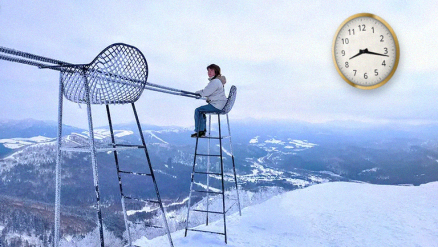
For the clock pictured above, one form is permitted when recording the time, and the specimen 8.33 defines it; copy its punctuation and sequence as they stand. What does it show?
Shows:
8.17
